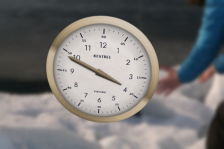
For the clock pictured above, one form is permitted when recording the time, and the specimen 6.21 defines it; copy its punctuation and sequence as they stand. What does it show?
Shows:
3.49
